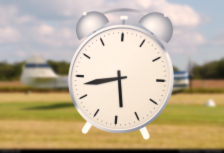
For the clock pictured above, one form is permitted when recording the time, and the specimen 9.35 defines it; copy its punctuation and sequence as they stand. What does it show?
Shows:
5.43
